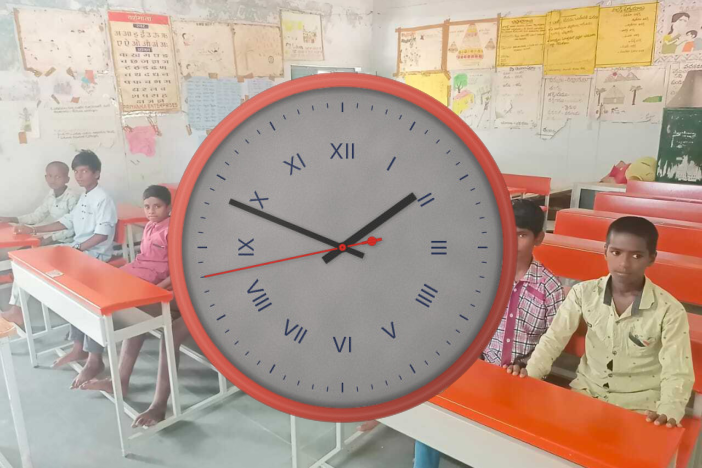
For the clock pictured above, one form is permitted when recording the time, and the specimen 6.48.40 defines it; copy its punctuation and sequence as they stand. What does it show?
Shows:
1.48.43
